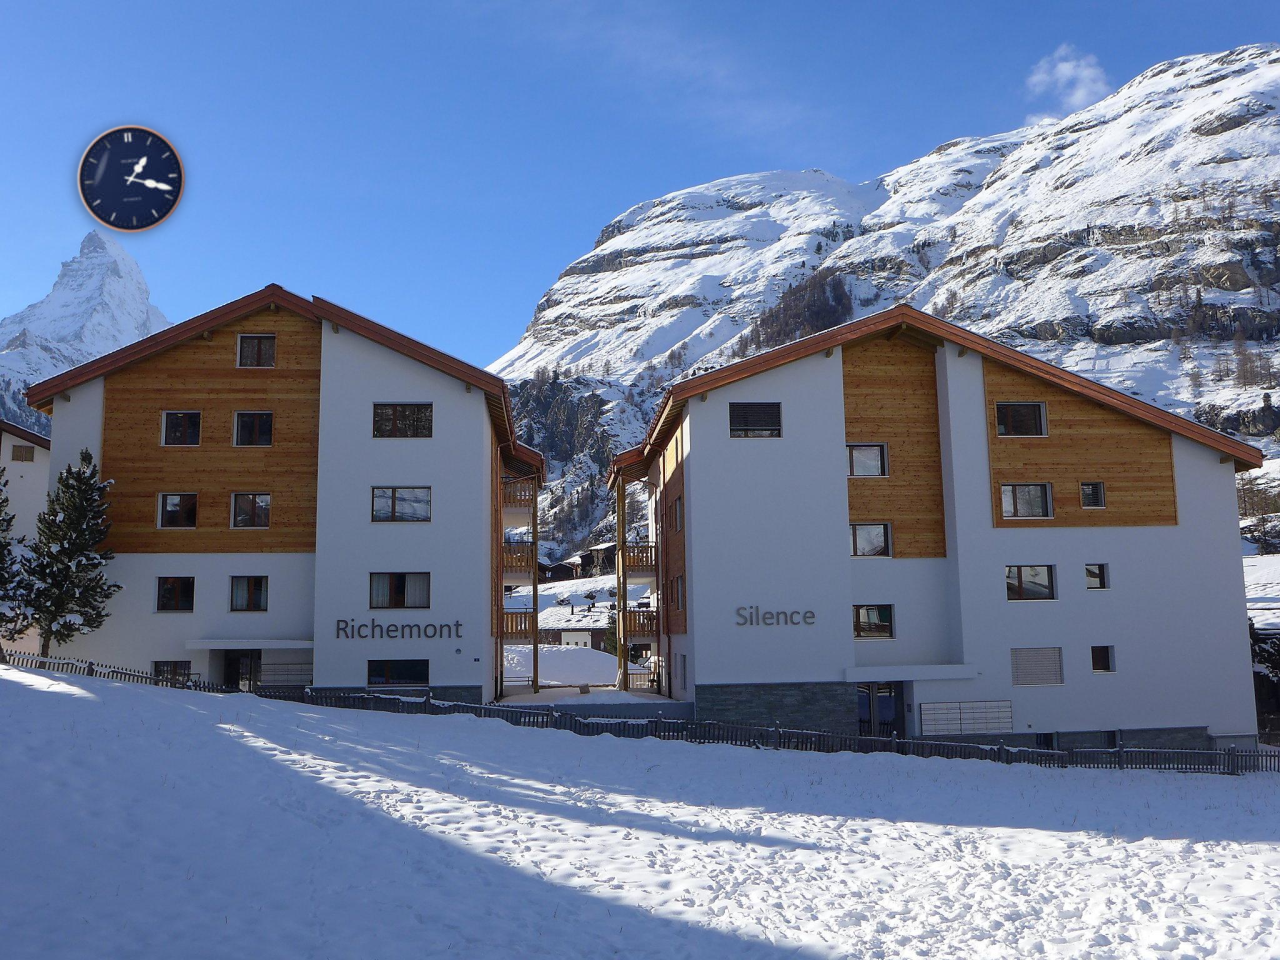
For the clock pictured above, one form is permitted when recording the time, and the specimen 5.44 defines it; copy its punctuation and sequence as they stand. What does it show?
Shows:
1.18
